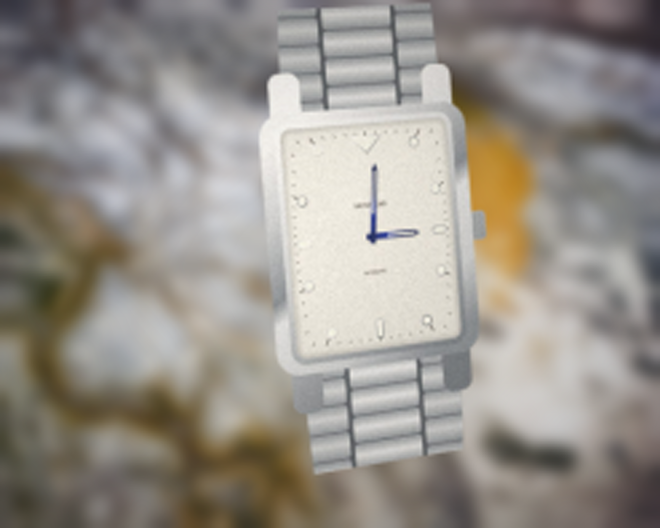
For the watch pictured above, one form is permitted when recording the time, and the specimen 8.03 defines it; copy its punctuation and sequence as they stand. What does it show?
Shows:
3.01
